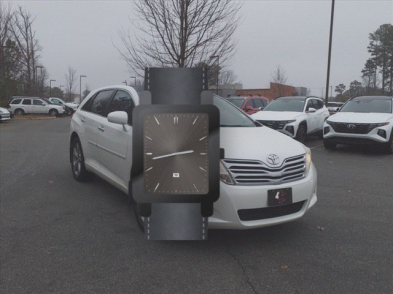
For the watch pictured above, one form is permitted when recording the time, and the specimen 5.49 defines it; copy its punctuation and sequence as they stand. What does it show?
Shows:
2.43
